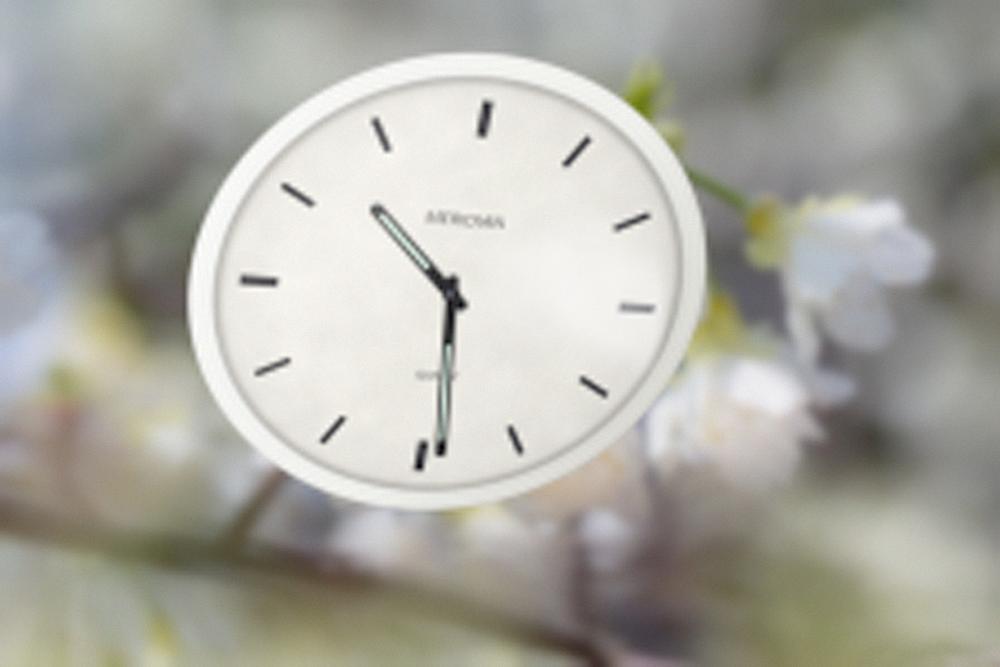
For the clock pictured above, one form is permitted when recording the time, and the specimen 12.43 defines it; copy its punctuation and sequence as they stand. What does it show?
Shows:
10.29
